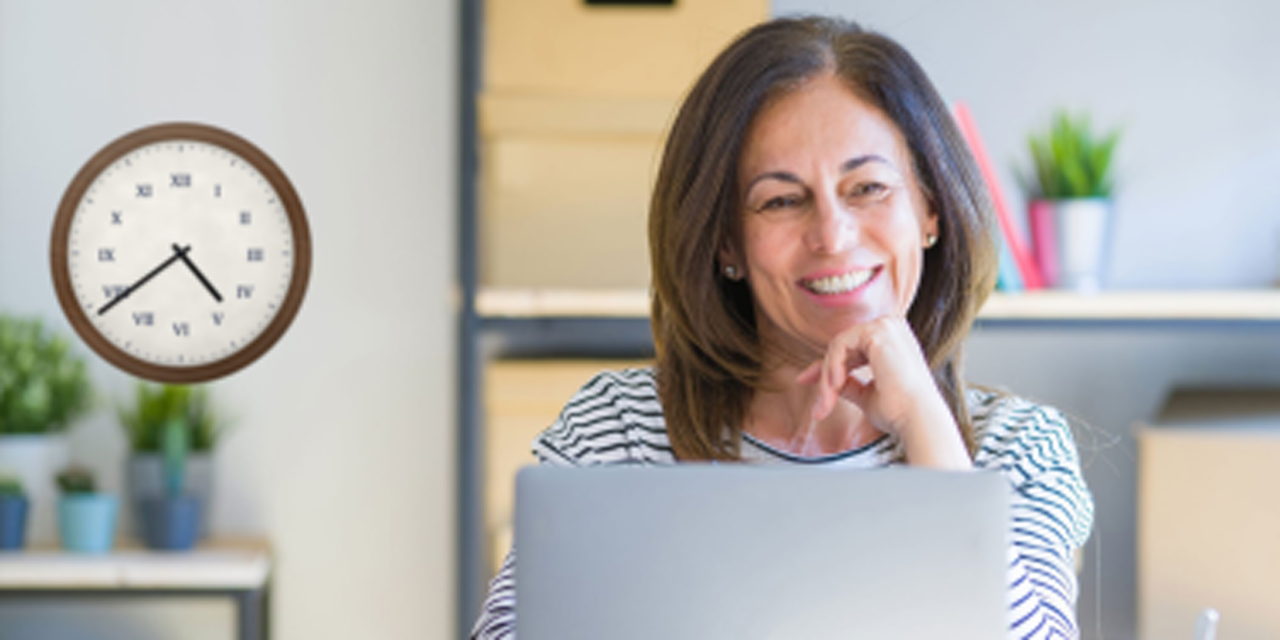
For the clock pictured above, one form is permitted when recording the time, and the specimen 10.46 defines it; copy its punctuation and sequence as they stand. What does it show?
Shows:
4.39
